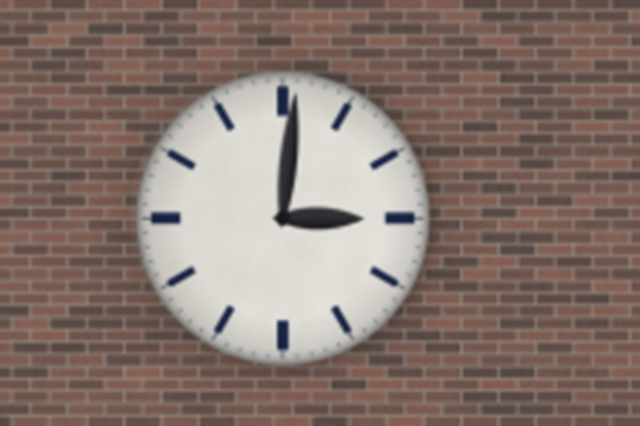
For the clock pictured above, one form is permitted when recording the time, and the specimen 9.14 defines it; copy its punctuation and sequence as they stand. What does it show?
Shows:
3.01
